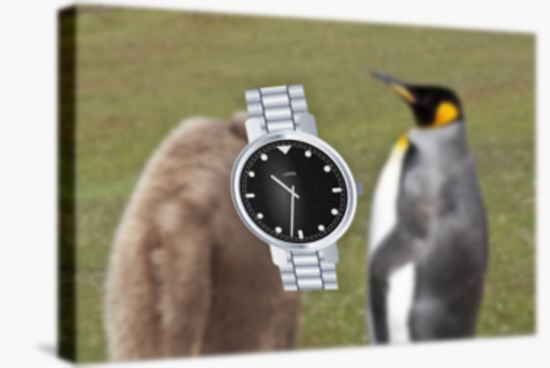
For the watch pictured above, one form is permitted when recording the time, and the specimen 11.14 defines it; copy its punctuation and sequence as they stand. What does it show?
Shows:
10.32
